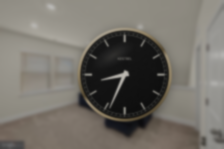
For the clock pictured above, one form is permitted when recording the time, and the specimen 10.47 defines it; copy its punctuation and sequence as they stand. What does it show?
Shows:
8.34
